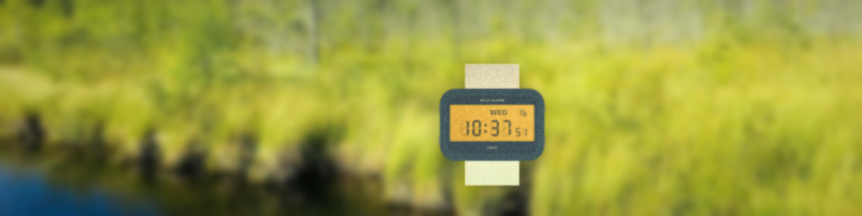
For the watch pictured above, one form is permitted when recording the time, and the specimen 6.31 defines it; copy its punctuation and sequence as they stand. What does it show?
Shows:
10.37
